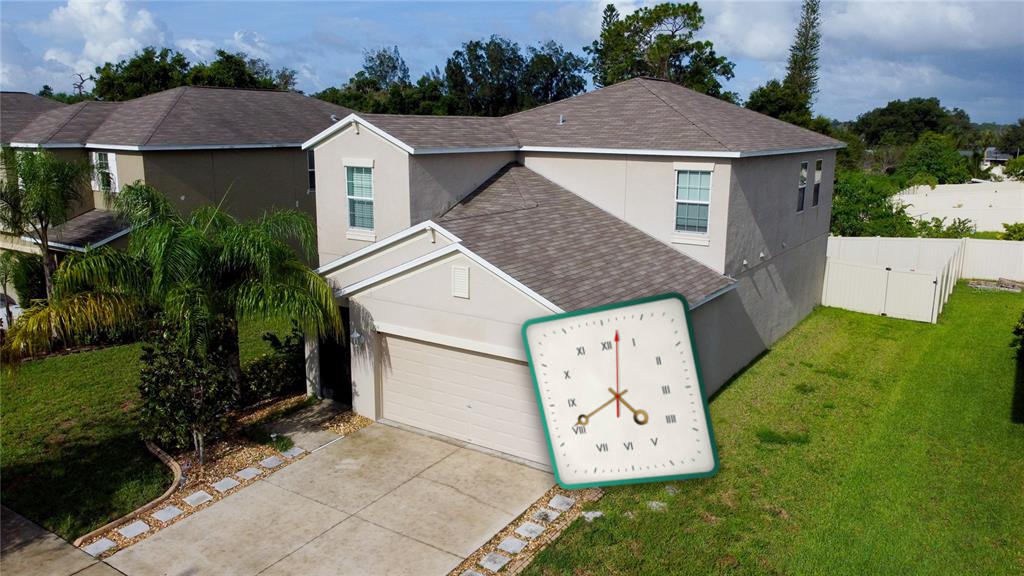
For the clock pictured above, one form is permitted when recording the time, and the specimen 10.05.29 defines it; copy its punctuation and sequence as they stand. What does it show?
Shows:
4.41.02
